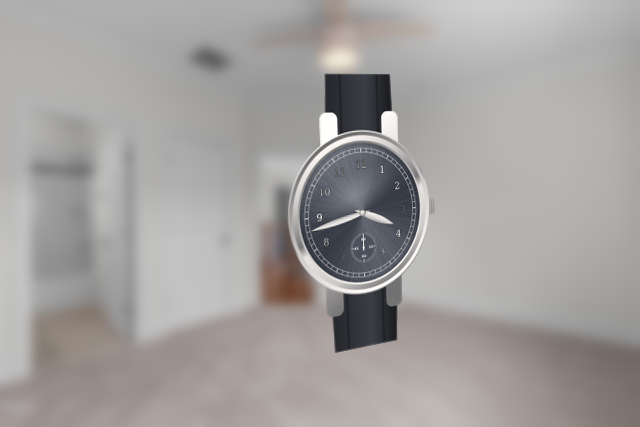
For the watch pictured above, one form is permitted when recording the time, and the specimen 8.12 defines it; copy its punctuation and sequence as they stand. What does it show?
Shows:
3.43
